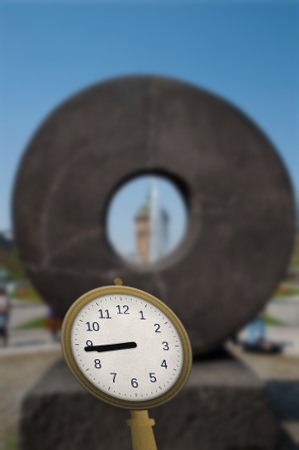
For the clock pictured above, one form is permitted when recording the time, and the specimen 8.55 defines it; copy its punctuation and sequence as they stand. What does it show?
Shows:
8.44
